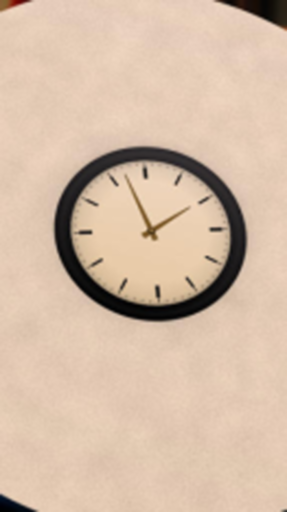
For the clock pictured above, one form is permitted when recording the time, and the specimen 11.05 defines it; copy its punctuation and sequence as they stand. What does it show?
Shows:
1.57
